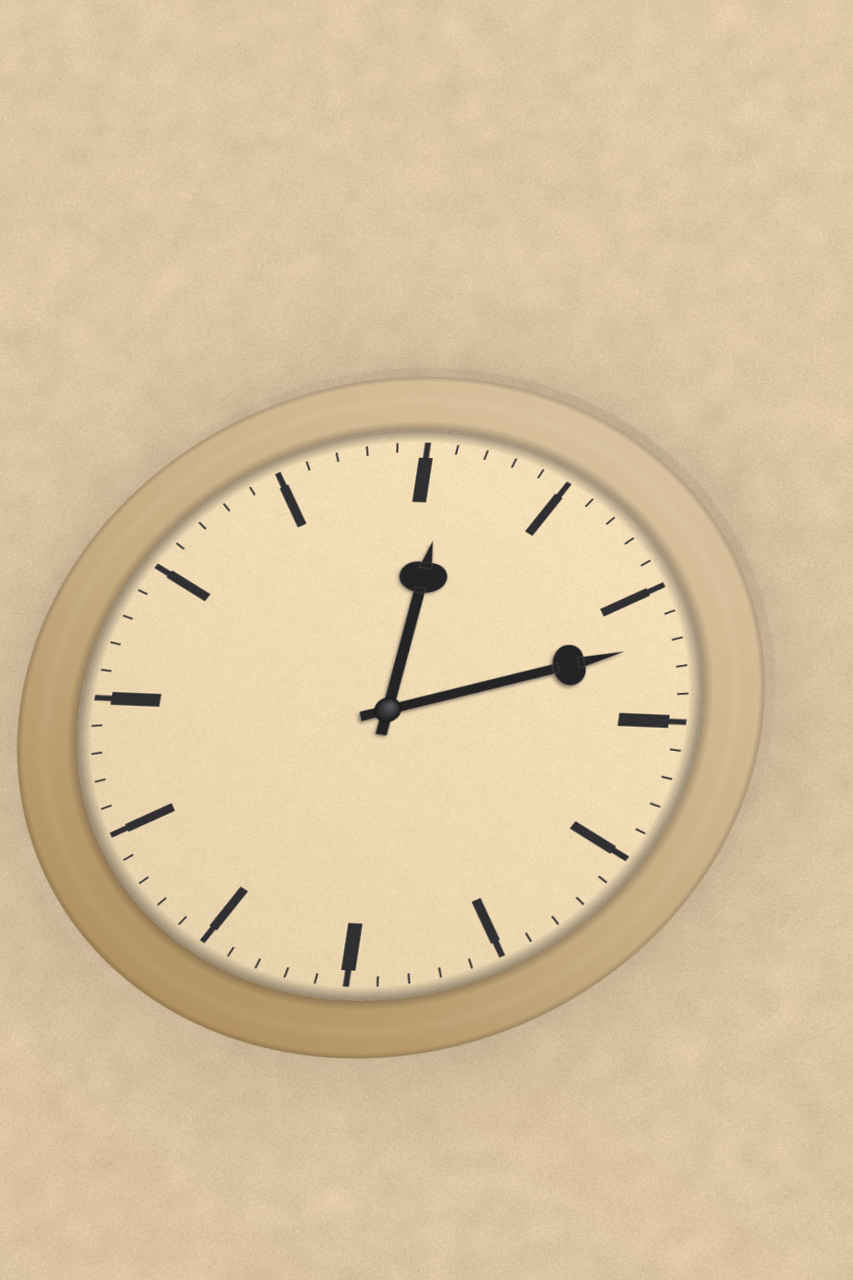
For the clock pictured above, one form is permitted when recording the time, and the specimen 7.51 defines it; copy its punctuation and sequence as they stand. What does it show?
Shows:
12.12
